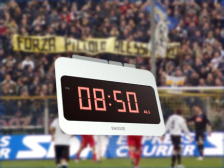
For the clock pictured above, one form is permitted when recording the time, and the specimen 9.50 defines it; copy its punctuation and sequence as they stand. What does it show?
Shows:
8.50
